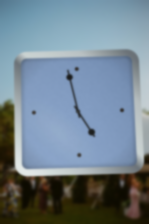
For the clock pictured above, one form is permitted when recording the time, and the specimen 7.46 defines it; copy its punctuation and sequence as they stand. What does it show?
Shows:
4.58
